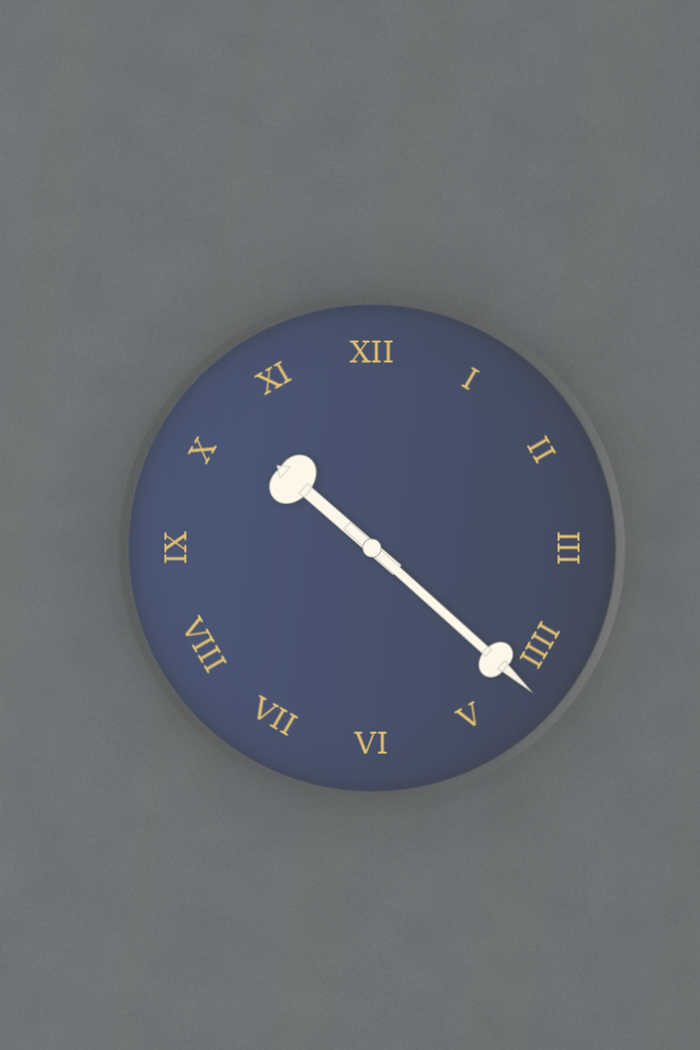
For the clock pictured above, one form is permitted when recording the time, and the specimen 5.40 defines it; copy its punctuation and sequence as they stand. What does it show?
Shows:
10.22
